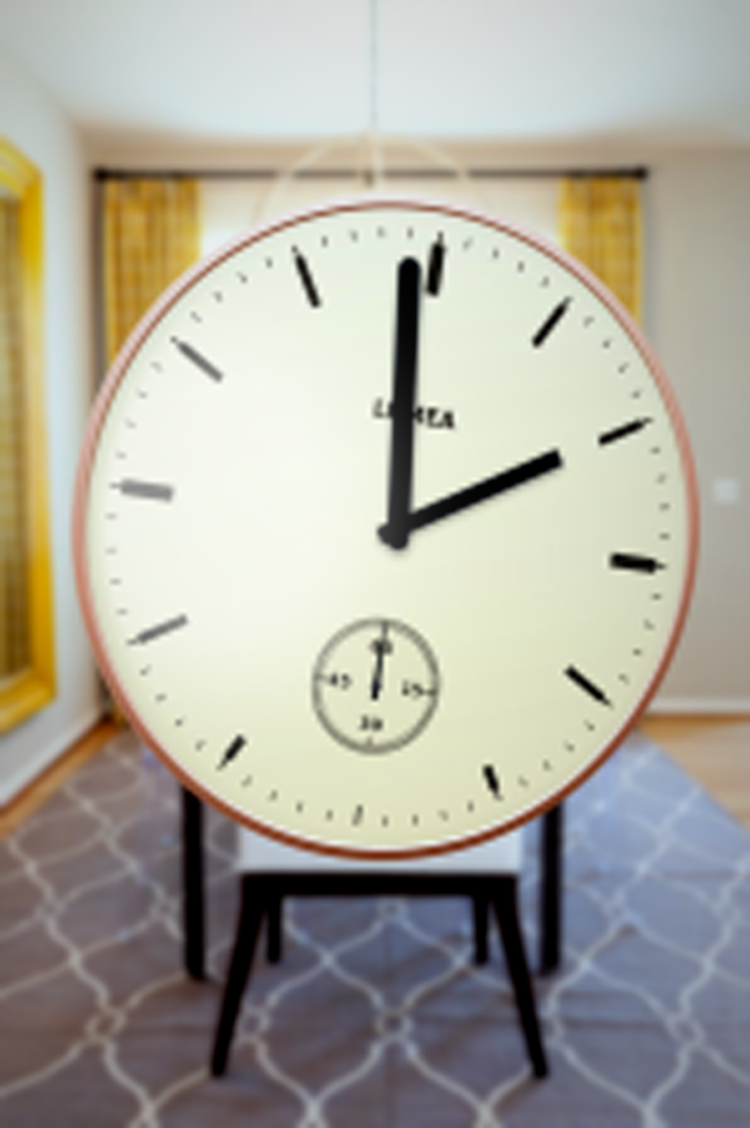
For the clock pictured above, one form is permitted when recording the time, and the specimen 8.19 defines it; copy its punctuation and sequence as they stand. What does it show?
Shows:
1.59
